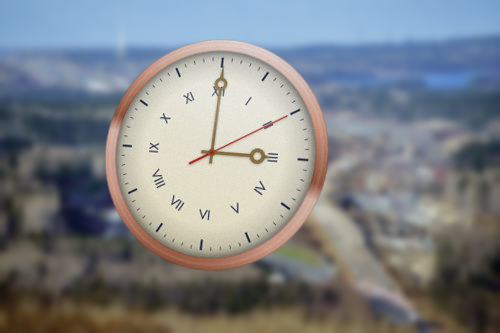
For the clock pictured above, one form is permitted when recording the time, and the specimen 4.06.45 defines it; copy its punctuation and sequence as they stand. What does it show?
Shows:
3.00.10
